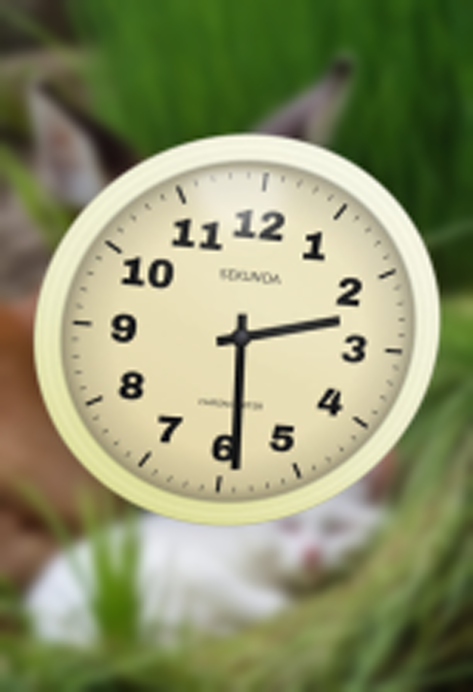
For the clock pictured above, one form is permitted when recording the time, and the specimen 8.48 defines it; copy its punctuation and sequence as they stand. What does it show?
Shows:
2.29
